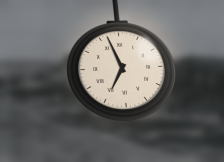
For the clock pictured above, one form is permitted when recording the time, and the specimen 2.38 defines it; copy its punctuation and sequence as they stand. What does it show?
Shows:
6.57
